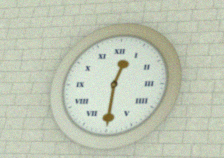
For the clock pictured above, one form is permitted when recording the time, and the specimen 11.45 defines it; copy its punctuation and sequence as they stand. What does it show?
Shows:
12.30
